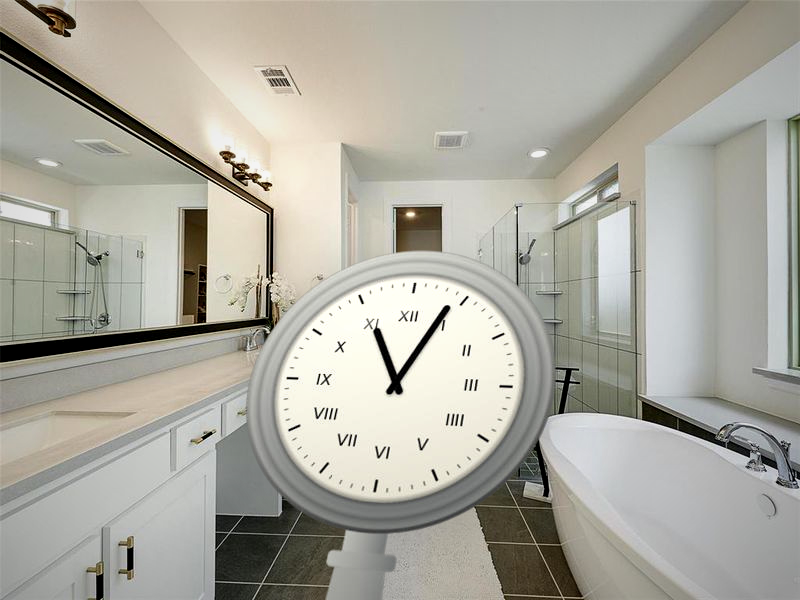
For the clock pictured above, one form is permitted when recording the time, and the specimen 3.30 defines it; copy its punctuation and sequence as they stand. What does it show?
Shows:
11.04
